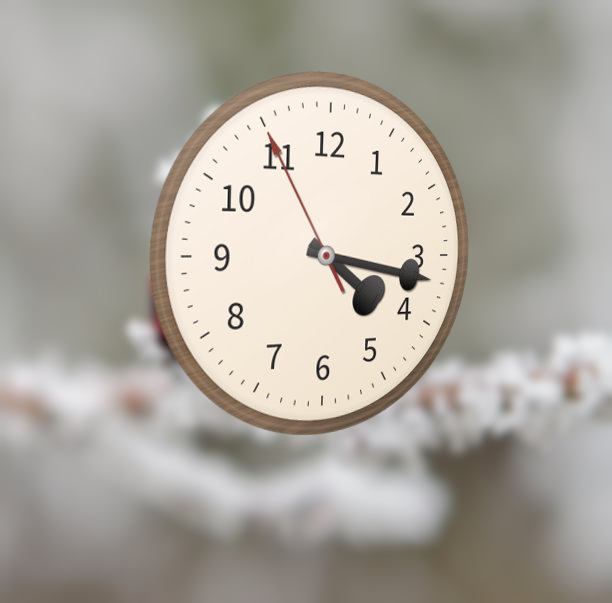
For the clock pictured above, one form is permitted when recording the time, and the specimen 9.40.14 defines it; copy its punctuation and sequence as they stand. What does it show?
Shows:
4.16.55
